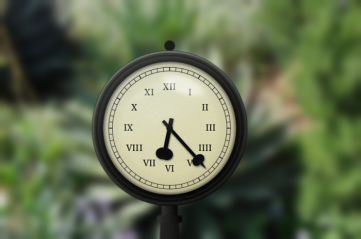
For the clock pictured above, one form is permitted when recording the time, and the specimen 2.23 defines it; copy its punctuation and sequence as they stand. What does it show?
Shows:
6.23
